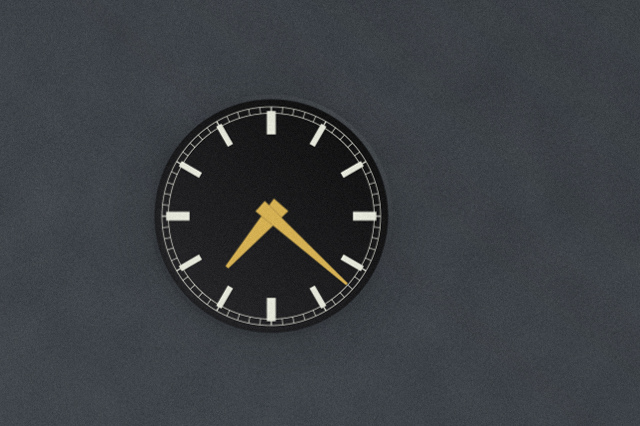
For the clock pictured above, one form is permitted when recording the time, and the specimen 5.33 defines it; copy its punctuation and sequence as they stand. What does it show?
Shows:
7.22
